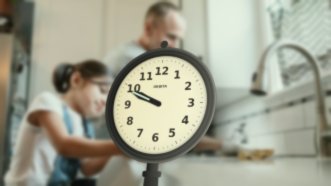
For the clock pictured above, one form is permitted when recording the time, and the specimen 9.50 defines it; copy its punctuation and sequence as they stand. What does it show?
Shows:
9.49
